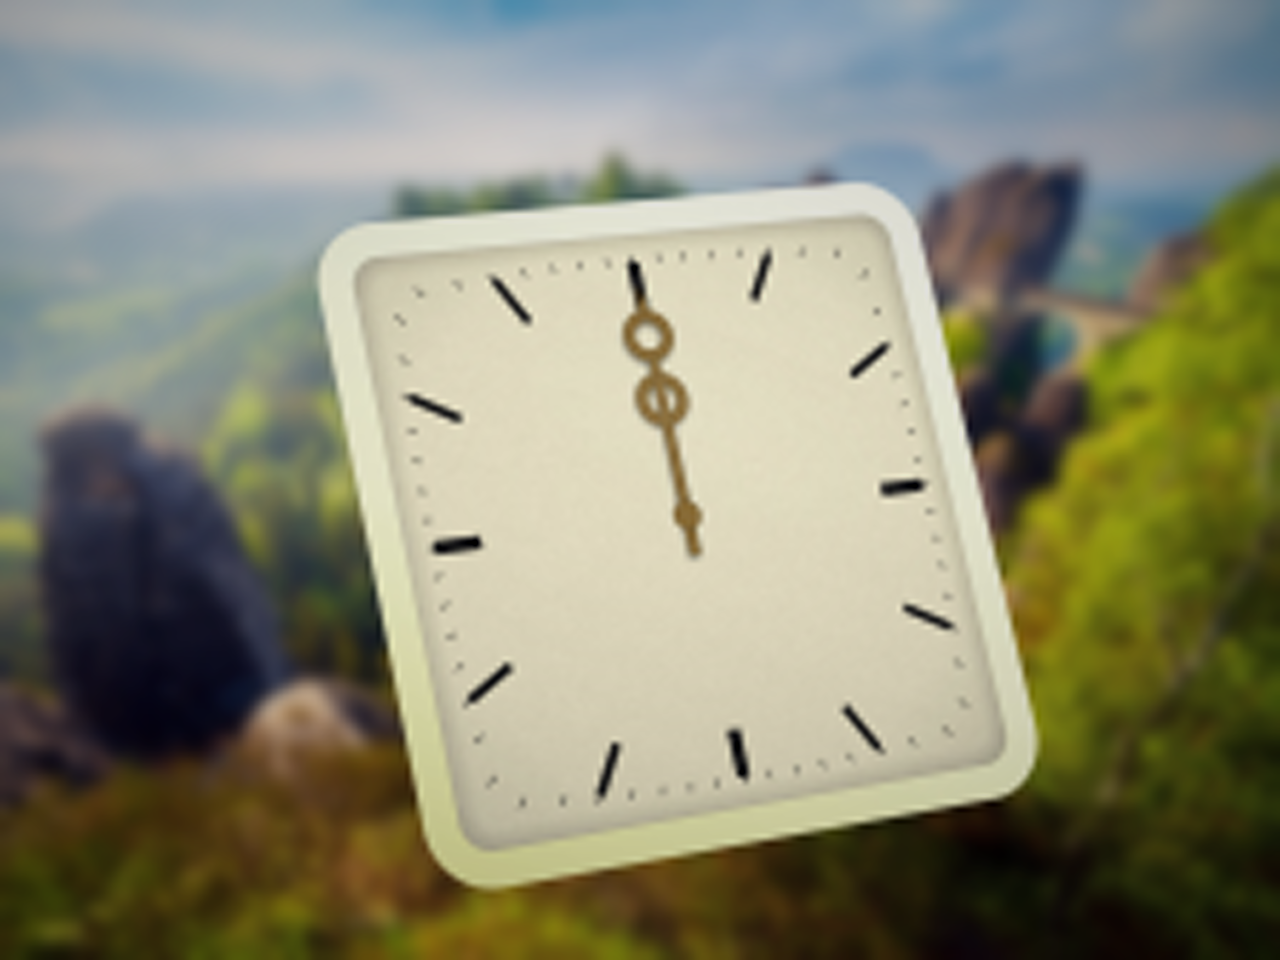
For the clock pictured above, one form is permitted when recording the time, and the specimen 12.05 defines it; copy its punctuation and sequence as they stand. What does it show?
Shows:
12.00
